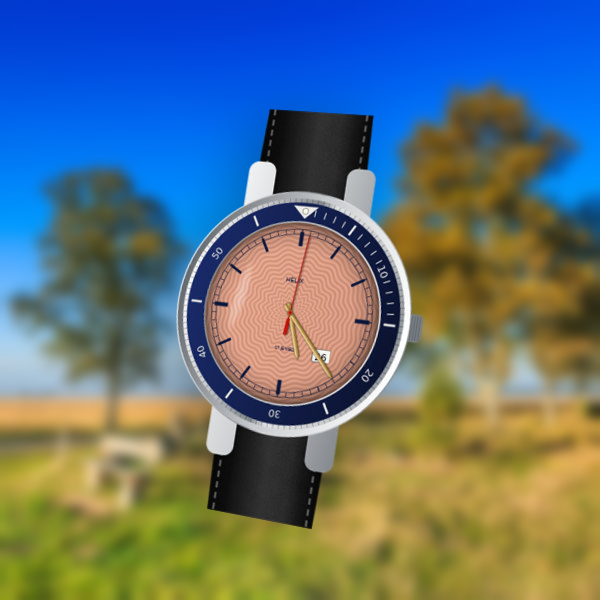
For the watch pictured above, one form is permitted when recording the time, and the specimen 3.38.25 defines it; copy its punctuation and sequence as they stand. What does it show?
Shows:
5.23.01
